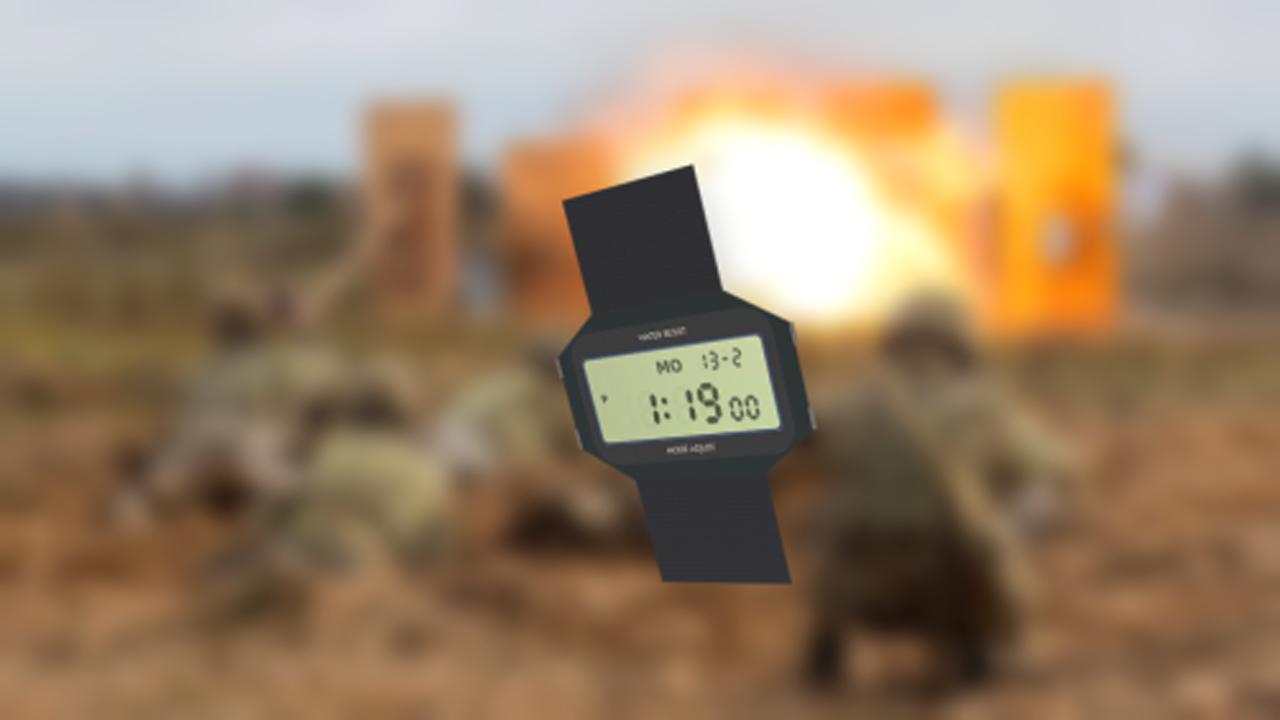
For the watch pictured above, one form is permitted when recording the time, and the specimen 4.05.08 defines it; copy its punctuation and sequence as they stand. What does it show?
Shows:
1.19.00
